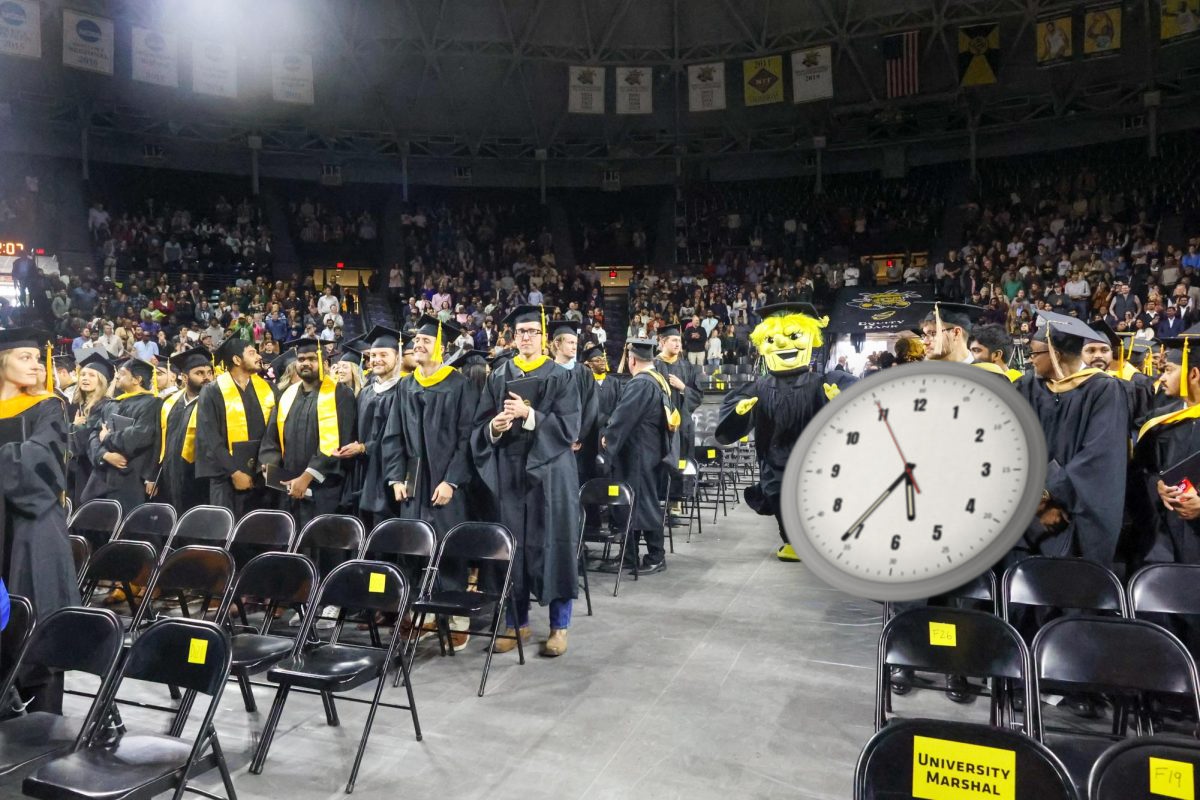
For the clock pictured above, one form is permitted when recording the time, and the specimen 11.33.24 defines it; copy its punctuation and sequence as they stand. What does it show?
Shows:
5.35.55
